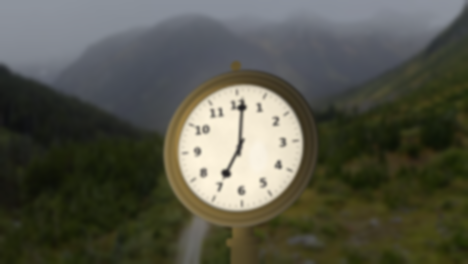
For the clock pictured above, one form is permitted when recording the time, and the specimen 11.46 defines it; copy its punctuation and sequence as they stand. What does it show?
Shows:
7.01
